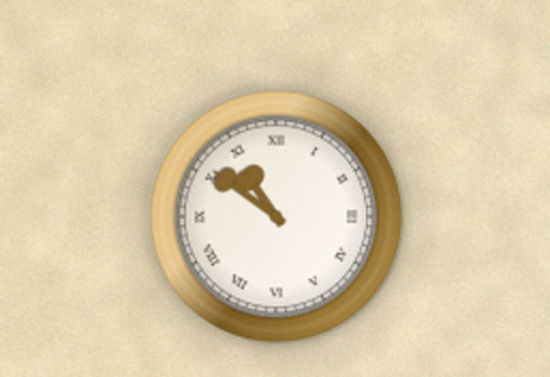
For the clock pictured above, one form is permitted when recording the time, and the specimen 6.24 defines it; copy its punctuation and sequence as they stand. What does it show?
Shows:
10.51
